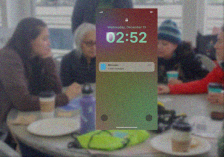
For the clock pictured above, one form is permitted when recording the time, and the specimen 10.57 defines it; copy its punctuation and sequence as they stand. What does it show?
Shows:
2.52
